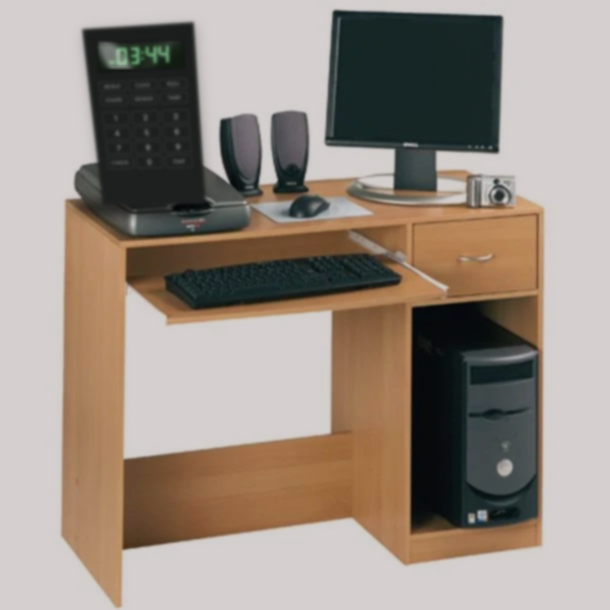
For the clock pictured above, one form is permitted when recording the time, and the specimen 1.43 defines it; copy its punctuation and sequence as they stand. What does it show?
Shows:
3.44
